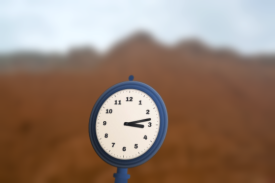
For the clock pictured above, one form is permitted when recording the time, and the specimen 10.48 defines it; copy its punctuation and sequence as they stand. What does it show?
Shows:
3.13
